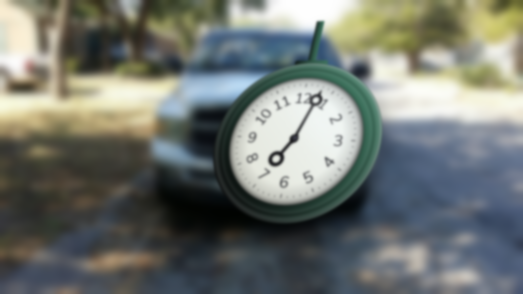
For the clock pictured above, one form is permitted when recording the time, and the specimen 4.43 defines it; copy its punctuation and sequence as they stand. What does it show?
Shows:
7.03
